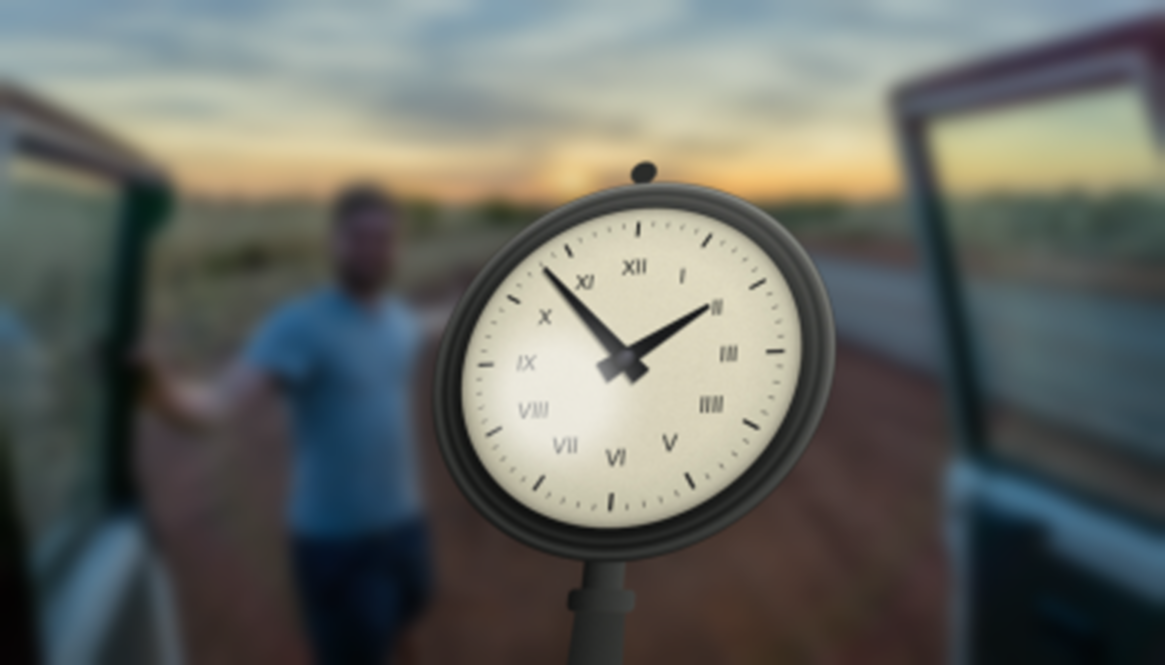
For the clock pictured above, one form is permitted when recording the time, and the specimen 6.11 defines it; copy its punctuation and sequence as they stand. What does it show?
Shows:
1.53
